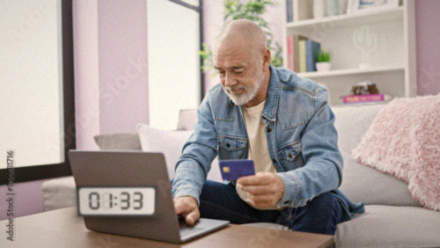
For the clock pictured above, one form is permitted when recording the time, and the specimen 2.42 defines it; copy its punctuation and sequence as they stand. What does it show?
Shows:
1.33
